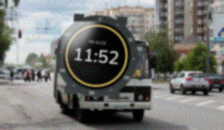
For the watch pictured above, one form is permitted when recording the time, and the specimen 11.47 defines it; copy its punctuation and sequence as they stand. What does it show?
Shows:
11.52
